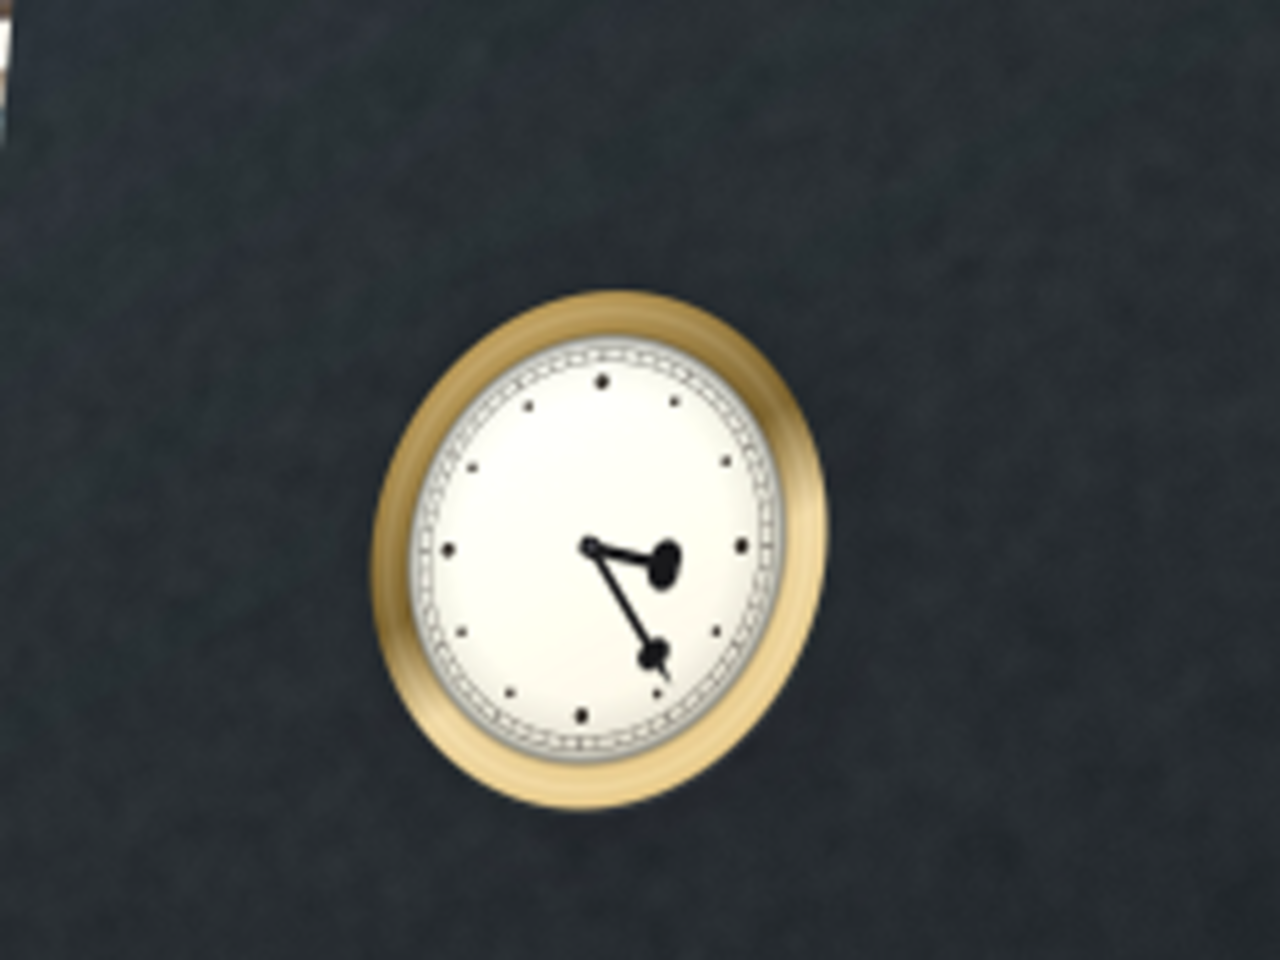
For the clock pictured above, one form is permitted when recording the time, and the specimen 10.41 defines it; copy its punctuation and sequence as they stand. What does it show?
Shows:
3.24
